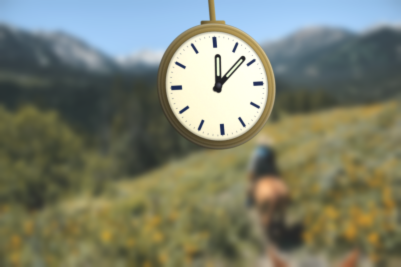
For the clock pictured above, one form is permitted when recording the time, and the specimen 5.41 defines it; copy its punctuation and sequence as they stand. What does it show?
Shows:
12.08
